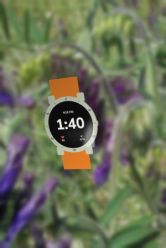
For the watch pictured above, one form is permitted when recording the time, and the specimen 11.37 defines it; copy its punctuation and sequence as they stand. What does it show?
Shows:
1.40
